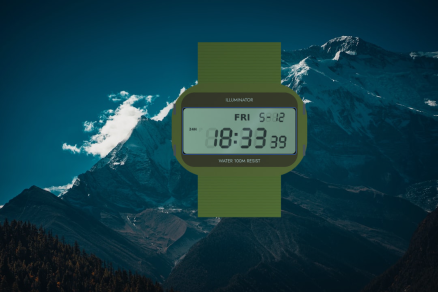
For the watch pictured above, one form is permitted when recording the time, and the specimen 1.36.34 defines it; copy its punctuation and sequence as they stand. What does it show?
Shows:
18.33.39
